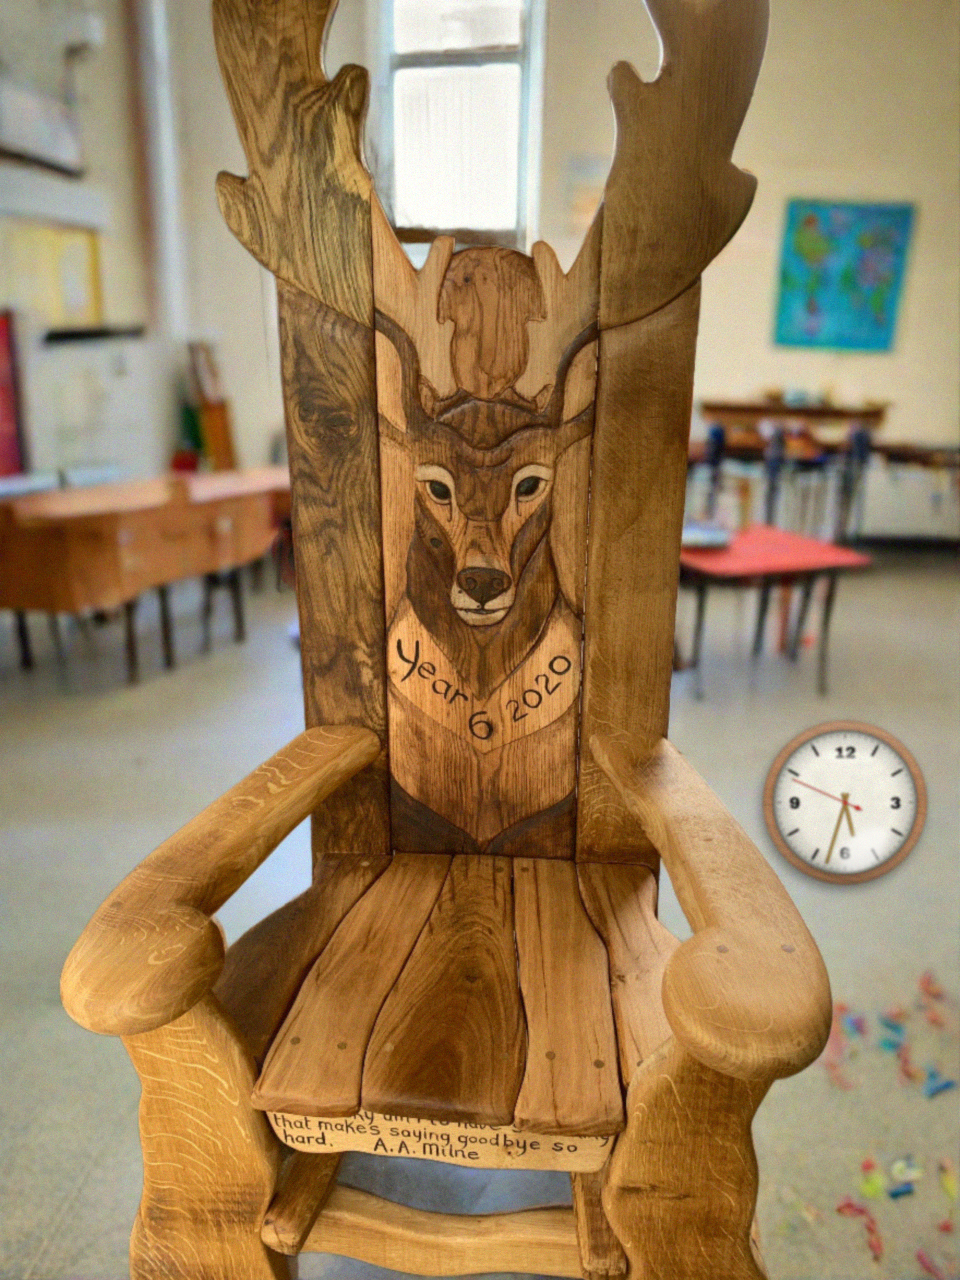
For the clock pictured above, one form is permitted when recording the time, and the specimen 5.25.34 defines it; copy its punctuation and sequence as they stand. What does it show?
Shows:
5.32.49
